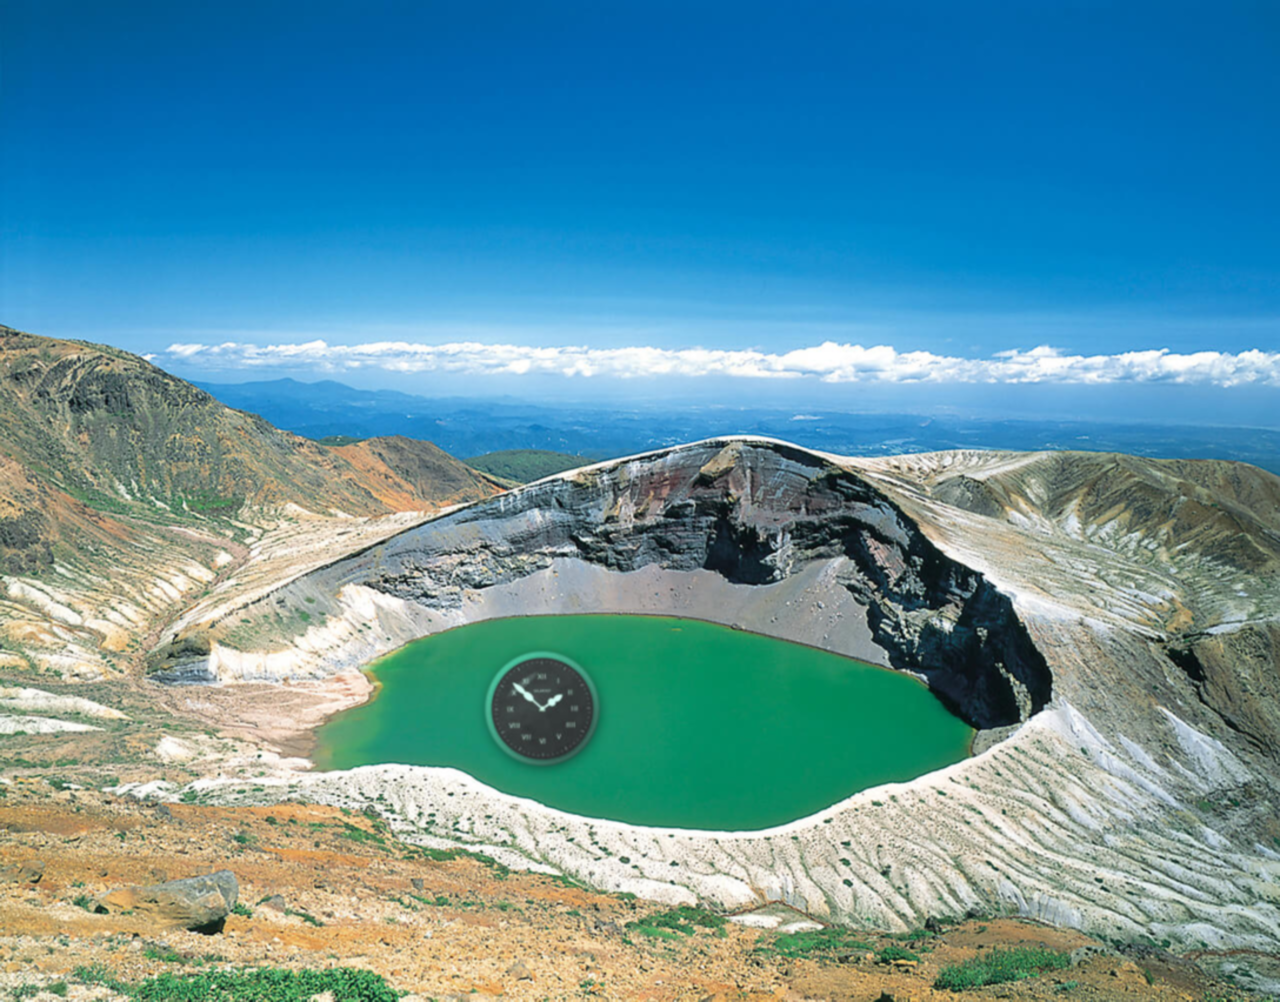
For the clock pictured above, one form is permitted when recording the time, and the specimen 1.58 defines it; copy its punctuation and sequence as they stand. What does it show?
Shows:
1.52
